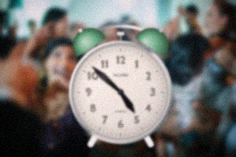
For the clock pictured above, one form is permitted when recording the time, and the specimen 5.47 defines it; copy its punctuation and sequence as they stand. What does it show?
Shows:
4.52
